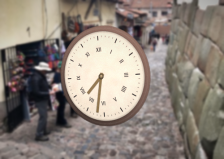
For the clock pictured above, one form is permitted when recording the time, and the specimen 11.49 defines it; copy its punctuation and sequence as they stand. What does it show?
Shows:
7.32
